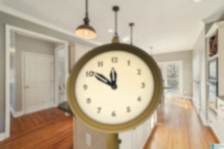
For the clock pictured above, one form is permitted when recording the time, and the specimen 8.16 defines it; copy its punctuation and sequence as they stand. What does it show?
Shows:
11.51
